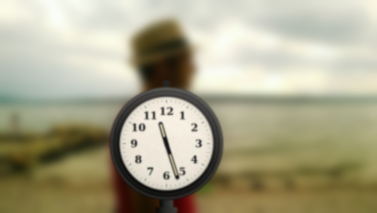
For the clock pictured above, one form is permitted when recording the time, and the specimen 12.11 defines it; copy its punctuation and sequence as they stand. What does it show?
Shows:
11.27
